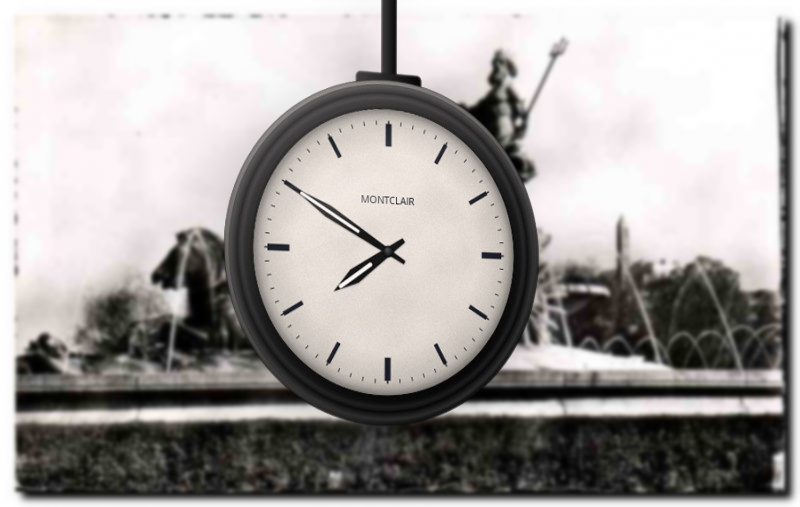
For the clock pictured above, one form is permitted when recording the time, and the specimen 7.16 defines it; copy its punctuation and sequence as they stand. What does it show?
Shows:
7.50
